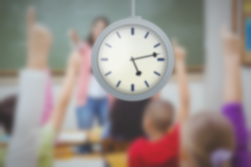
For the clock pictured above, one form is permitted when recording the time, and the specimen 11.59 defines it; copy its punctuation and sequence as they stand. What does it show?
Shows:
5.13
